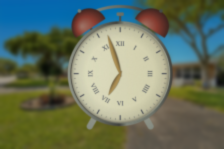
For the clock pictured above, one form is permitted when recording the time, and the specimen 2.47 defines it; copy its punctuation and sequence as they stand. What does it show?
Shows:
6.57
